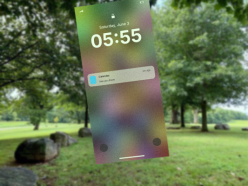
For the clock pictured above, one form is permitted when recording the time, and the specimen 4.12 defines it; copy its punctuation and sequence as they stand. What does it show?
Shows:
5.55
